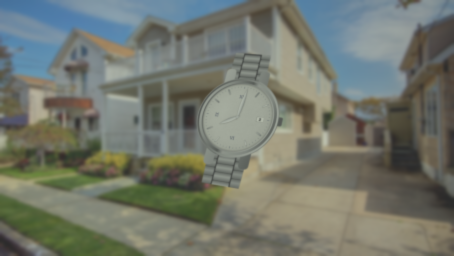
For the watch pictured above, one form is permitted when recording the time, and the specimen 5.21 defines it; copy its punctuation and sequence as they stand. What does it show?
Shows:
8.01
